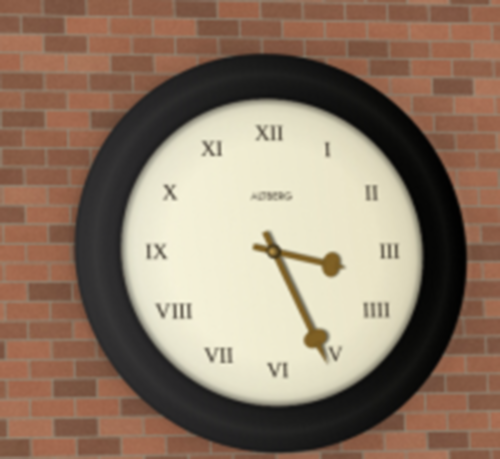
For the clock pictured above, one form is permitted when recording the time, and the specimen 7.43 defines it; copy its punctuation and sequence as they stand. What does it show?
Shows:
3.26
